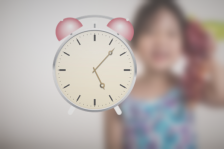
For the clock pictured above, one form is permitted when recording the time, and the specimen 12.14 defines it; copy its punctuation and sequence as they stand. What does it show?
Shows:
5.07
